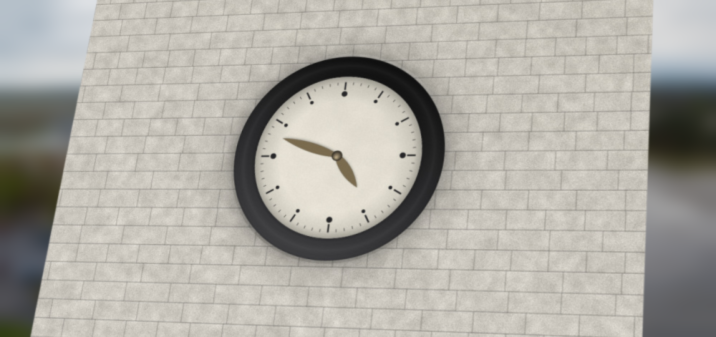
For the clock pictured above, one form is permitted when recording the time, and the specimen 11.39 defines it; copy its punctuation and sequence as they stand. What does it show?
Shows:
4.48
